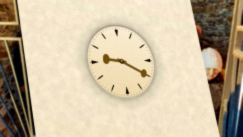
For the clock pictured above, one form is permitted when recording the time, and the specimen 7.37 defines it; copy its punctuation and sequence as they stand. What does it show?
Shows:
9.20
